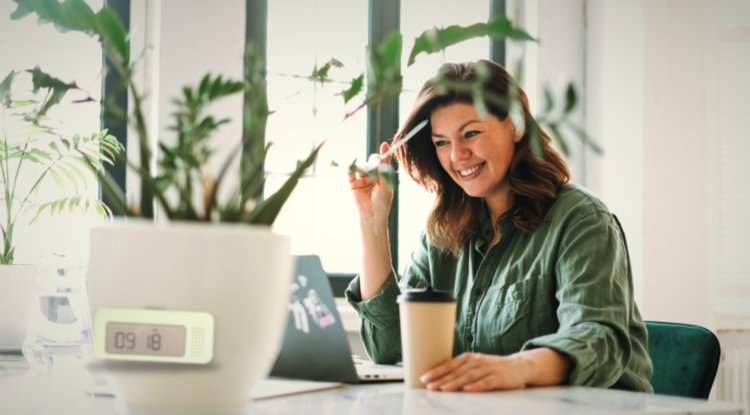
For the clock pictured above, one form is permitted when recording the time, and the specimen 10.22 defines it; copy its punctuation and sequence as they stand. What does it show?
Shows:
9.18
